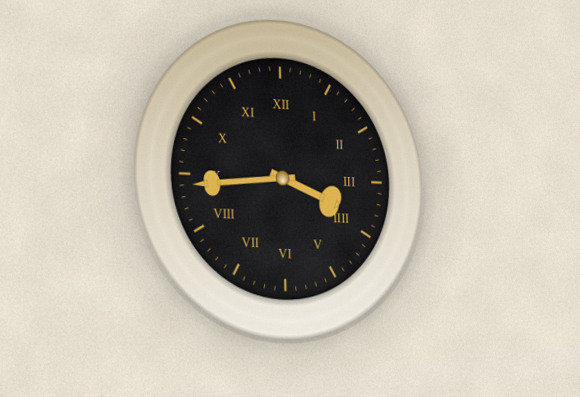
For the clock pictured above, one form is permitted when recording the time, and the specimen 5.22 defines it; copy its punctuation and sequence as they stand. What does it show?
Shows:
3.44
